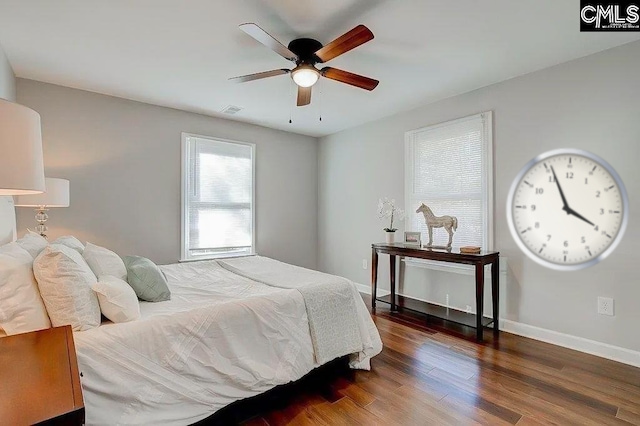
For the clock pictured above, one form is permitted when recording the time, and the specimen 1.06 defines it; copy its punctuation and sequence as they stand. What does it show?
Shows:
3.56
